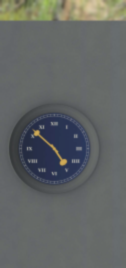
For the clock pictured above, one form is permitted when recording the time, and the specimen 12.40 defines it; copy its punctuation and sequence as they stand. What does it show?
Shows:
4.52
